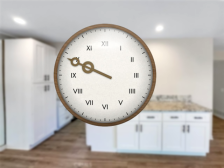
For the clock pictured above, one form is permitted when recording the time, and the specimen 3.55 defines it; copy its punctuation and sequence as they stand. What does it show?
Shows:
9.49
